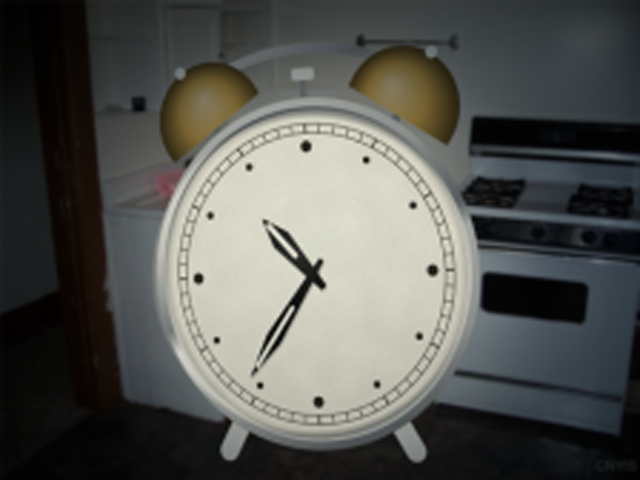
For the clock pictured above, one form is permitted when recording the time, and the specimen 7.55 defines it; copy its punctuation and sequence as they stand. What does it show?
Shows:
10.36
